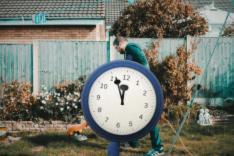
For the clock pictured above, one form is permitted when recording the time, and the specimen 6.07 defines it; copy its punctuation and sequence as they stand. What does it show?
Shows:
11.56
